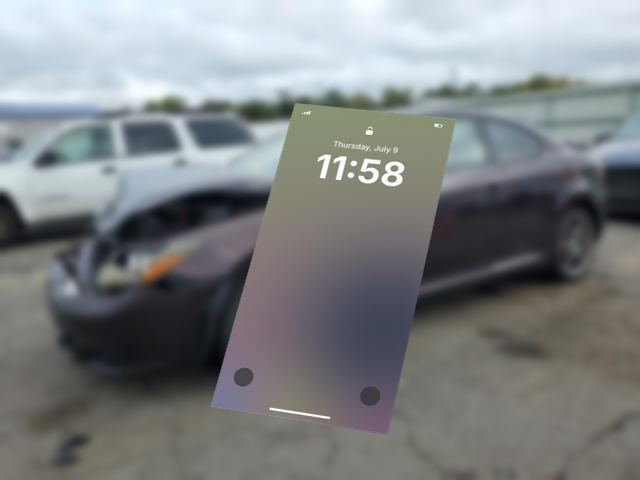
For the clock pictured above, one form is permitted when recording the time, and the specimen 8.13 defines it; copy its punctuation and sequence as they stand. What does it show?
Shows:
11.58
